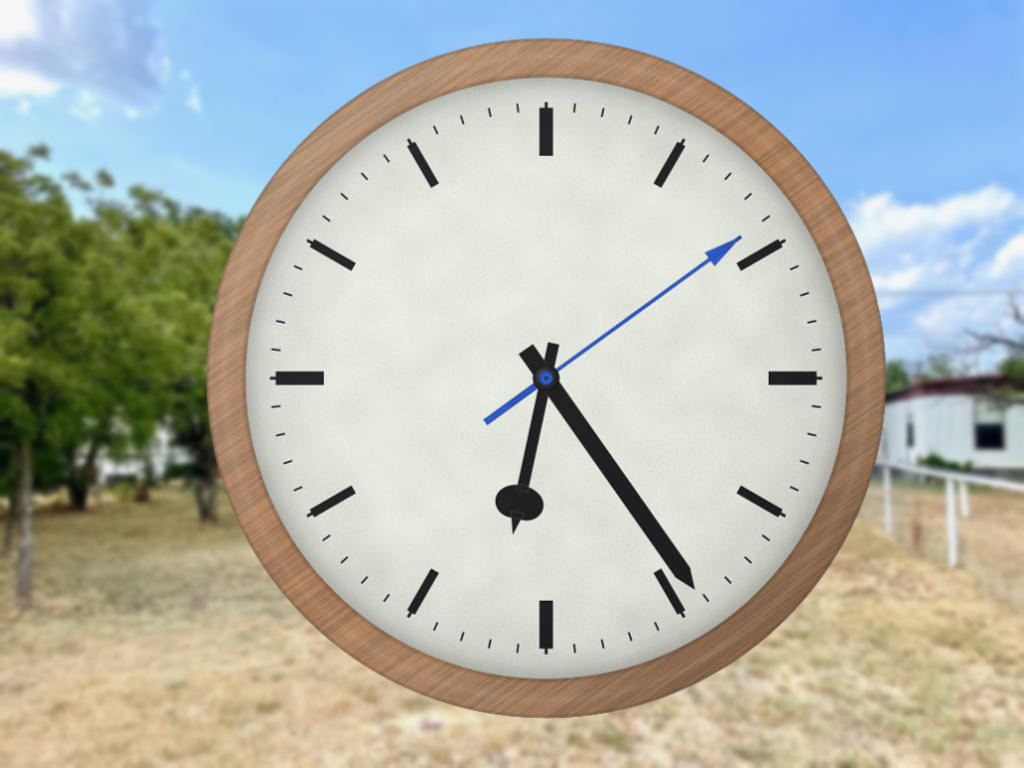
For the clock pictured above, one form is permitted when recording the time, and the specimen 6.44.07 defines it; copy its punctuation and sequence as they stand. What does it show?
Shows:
6.24.09
